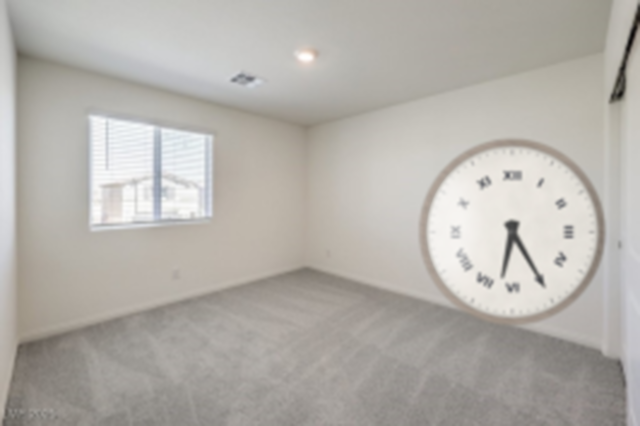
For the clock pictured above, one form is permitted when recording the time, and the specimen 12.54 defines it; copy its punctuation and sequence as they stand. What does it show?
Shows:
6.25
